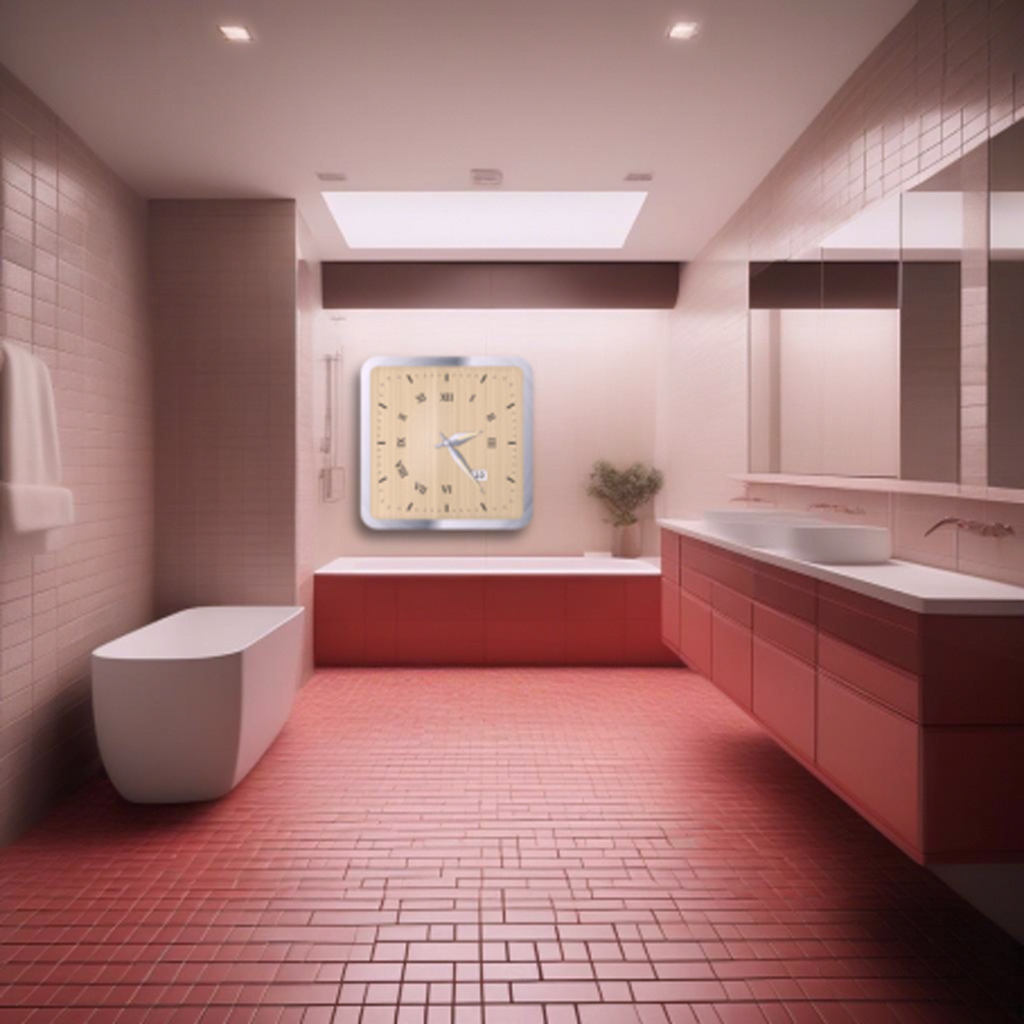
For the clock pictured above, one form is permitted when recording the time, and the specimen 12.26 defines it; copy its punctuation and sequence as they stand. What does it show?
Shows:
2.24
